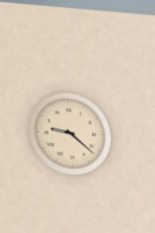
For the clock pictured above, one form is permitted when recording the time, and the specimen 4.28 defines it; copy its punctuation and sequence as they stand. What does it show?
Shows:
9.22
